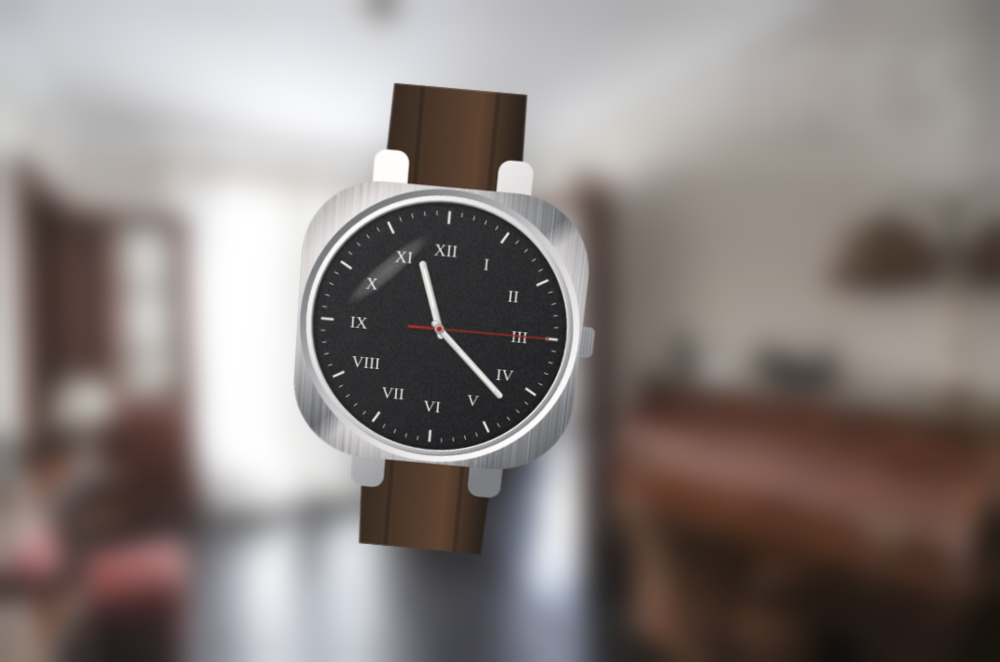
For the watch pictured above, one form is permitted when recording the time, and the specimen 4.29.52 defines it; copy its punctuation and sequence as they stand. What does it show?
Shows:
11.22.15
